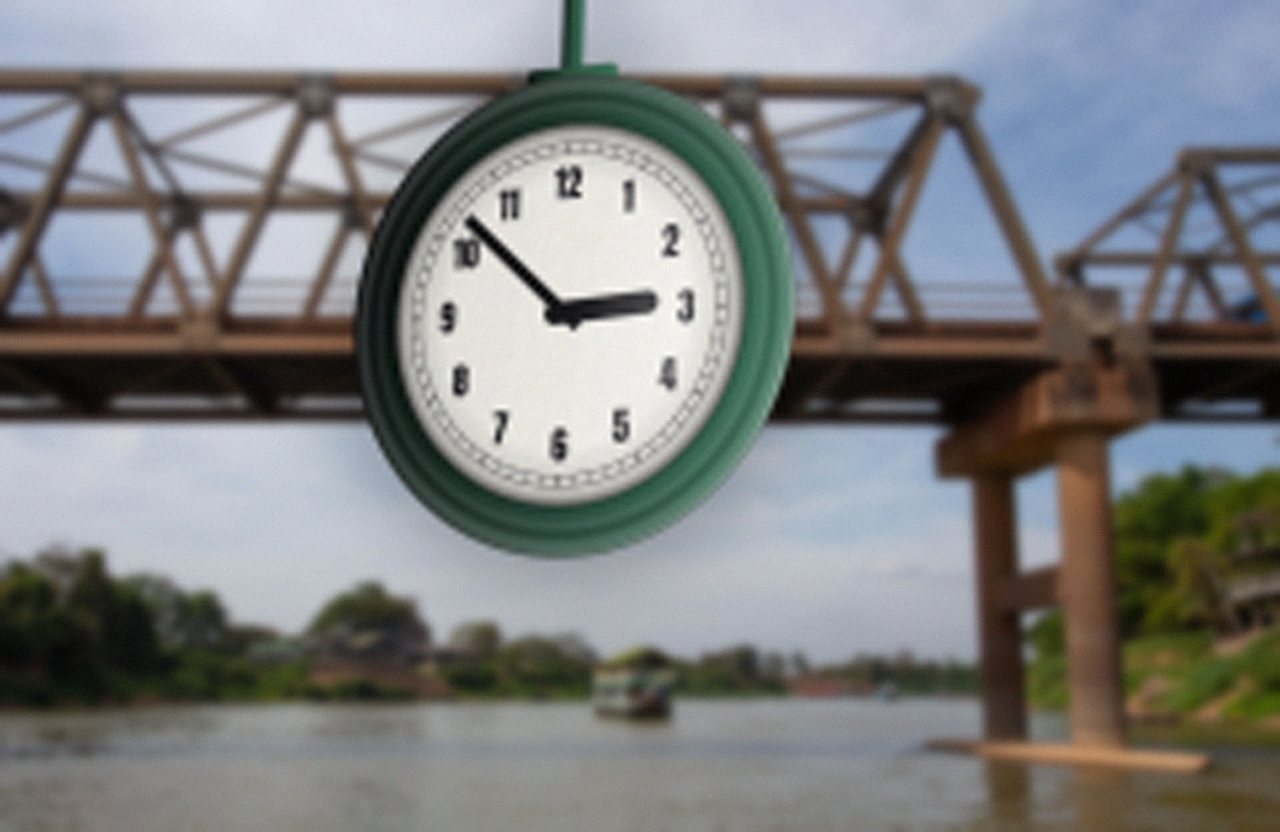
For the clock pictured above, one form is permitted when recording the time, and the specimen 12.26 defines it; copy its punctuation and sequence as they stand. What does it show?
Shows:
2.52
